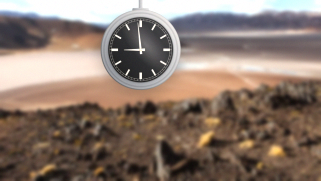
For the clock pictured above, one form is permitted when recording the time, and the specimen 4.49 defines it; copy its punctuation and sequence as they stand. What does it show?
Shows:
8.59
